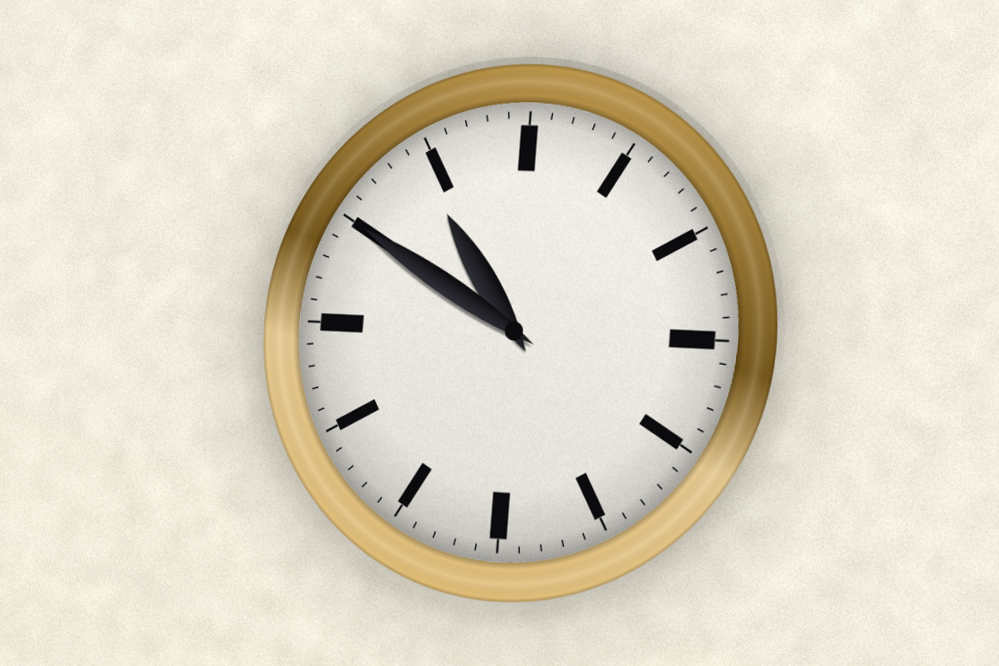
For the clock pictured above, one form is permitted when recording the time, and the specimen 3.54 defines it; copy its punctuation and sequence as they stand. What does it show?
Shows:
10.50
